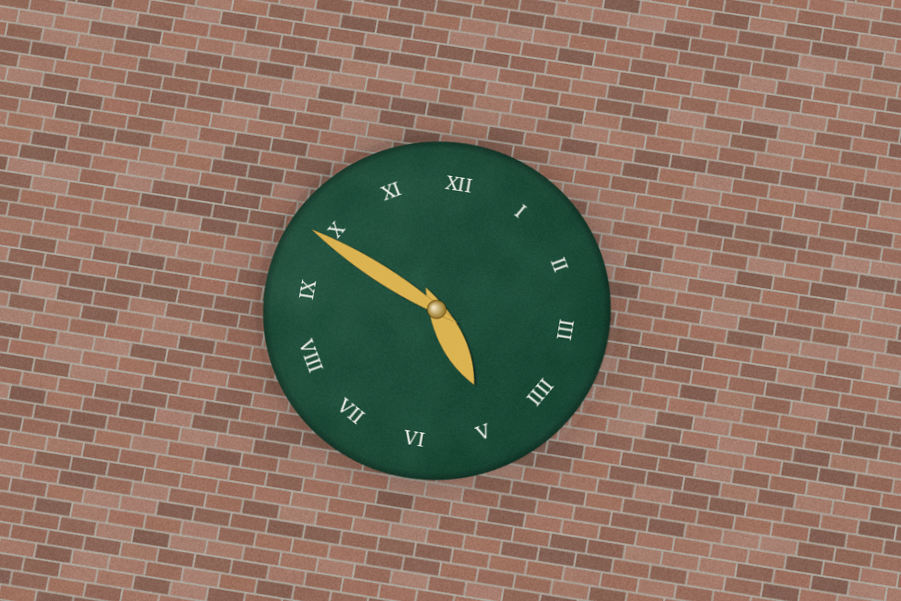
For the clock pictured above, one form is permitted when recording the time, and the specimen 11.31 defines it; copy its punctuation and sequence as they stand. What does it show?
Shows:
4.49
